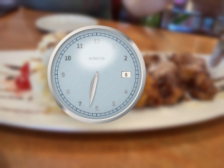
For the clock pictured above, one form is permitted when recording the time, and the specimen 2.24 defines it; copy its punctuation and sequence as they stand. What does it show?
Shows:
6.32
